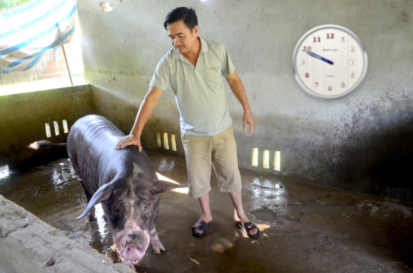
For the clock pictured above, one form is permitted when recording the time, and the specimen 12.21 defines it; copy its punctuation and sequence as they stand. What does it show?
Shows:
9.49
